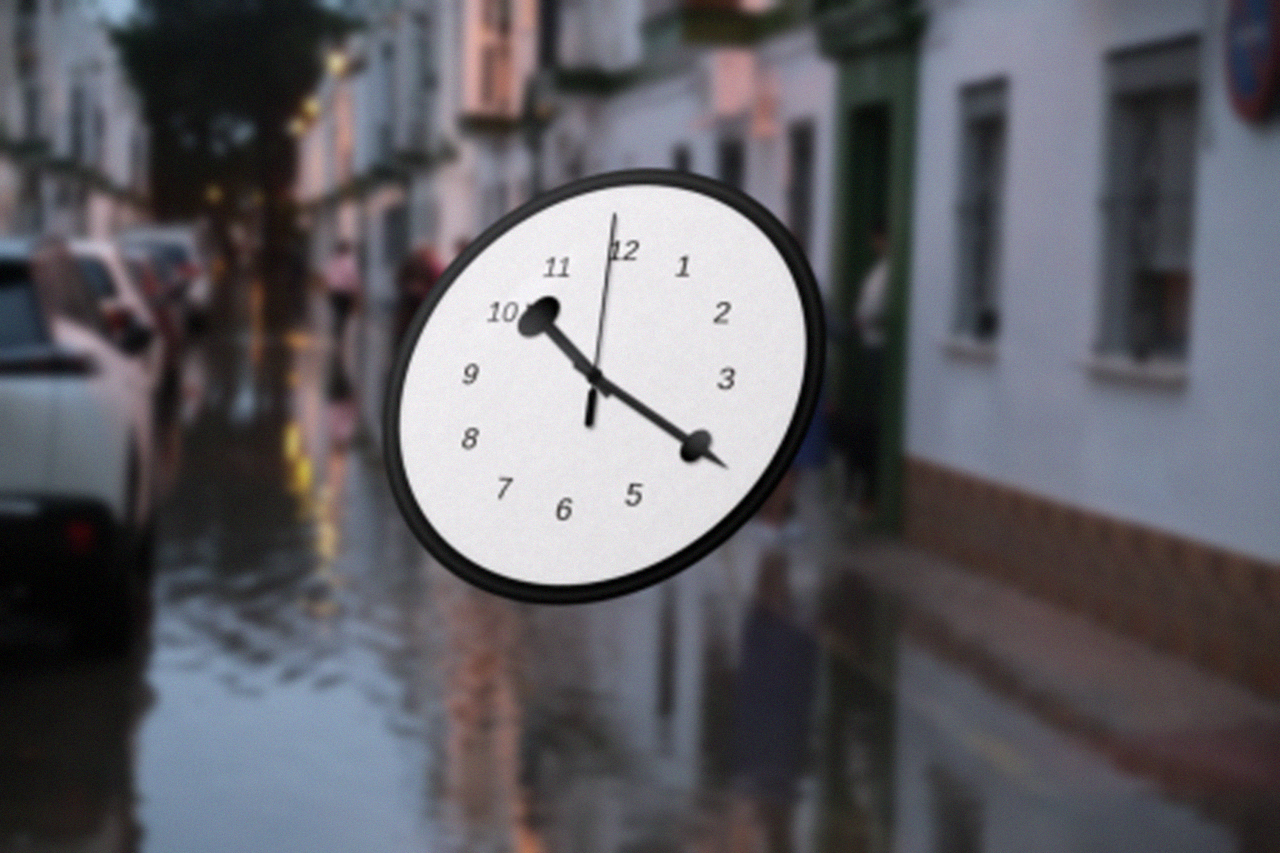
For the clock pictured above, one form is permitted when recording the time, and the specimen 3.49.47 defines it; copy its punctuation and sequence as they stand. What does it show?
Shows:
10.19.59
